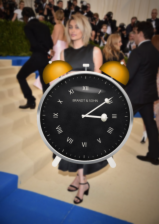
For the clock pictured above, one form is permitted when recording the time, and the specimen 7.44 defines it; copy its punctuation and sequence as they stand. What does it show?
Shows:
3.09
